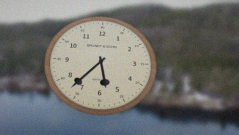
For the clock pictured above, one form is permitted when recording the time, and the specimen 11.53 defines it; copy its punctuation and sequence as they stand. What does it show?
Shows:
5.37
